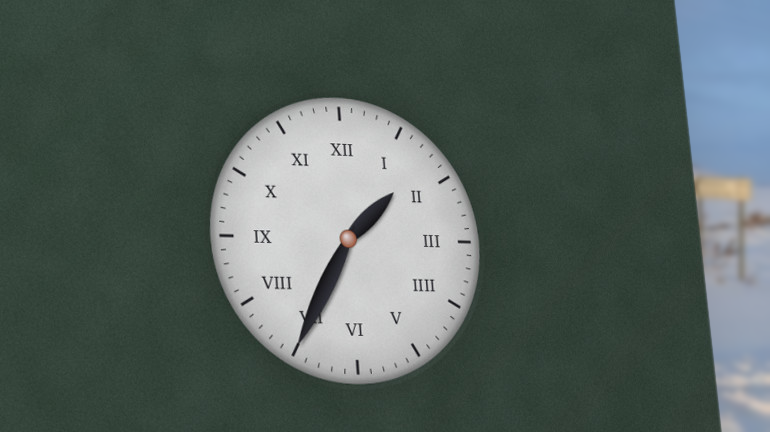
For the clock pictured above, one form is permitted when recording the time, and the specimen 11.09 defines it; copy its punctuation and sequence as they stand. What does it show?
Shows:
1.35
